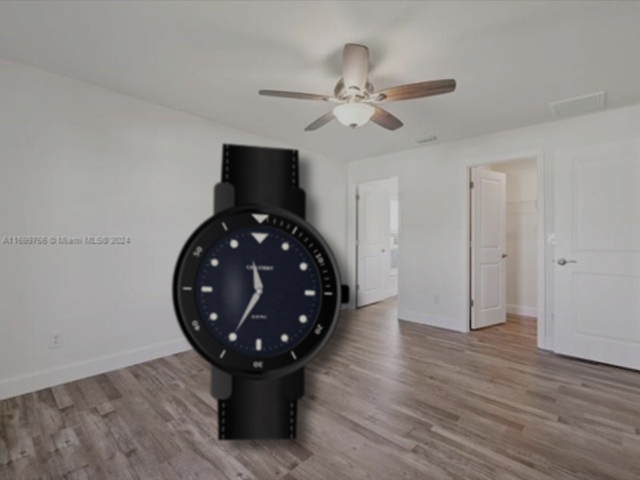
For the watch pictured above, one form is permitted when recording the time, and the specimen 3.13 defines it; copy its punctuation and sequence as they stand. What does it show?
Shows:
11.35
